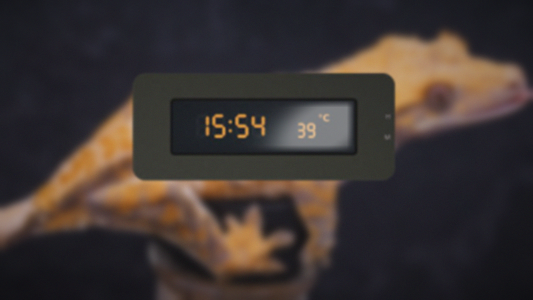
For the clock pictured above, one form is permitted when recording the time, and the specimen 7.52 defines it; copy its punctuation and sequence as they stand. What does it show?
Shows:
15.54
